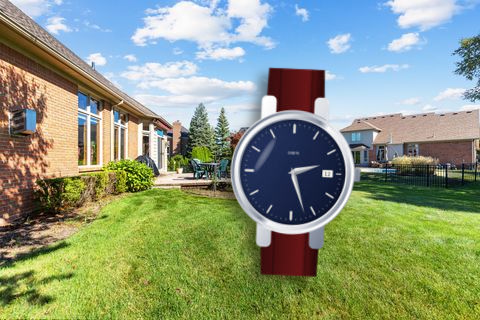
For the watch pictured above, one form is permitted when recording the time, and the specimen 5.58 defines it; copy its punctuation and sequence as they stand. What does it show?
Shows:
2.27
